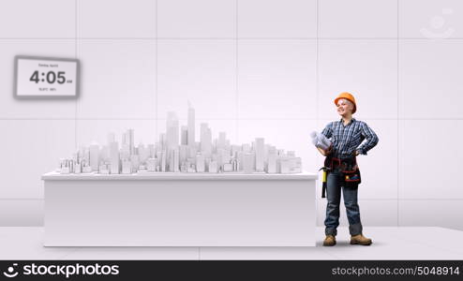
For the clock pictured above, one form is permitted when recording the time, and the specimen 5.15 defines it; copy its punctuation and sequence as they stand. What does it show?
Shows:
4.05
